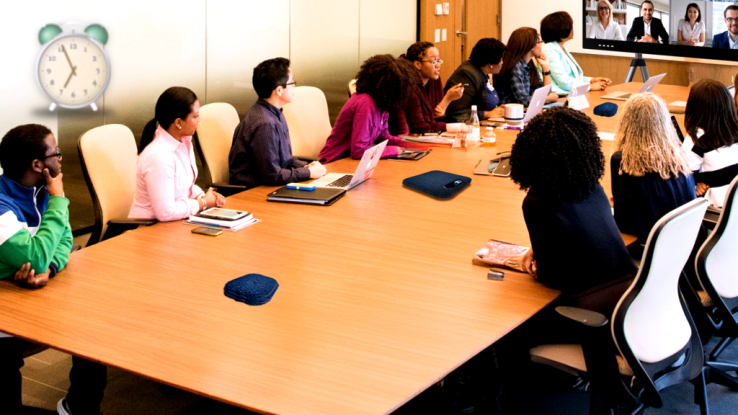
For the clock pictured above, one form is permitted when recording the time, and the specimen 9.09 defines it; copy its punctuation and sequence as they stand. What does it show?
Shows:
6.56
